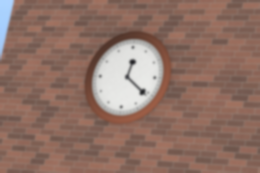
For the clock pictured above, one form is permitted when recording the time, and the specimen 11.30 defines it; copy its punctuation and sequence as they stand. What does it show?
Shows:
12.21
